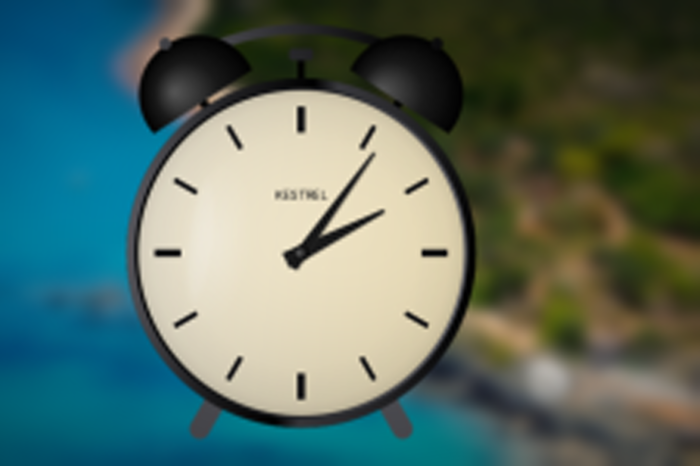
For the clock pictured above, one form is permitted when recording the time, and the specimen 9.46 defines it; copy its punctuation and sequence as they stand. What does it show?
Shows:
2.06
